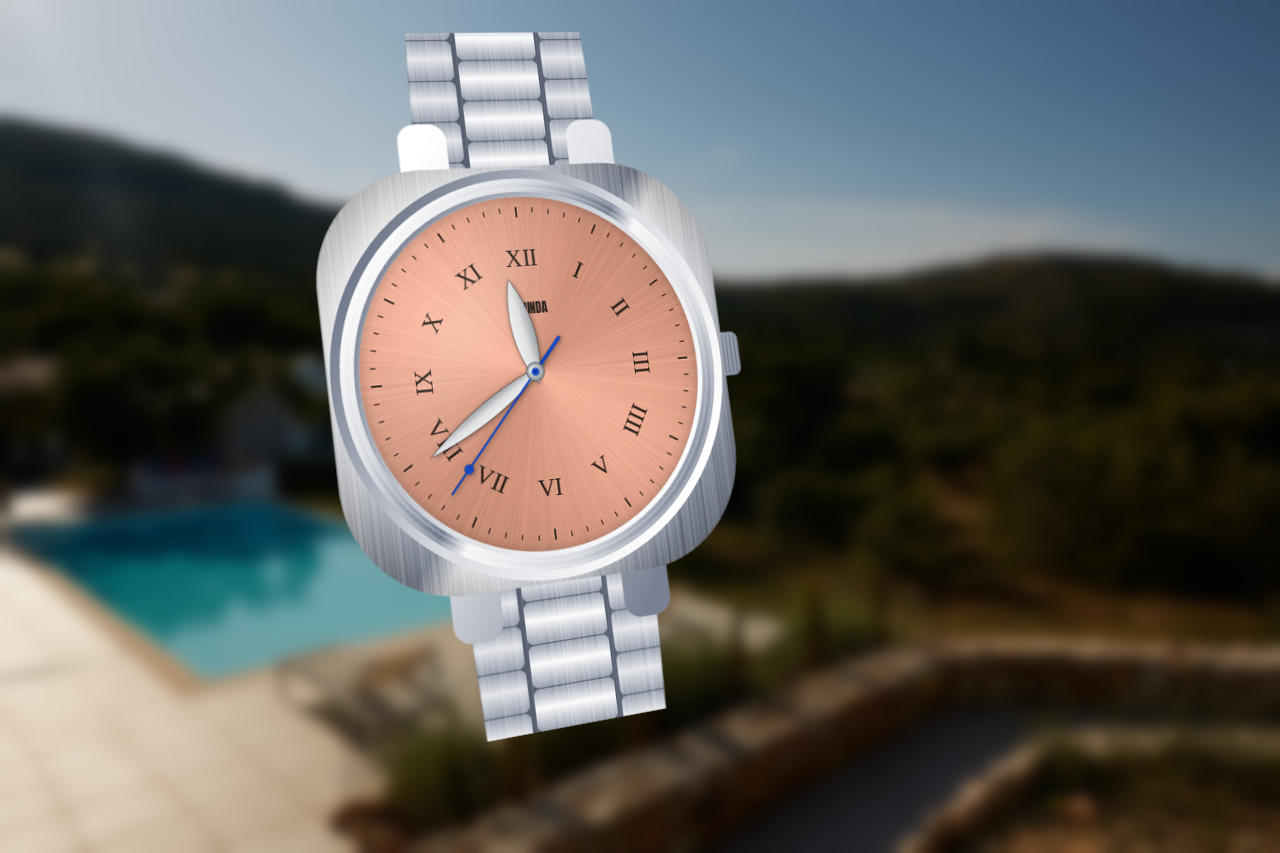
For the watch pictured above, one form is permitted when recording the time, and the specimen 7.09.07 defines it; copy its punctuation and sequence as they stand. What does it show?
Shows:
11.39.37
